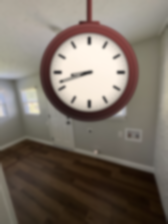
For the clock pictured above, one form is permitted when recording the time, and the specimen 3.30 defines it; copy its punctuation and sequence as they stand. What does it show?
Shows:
8.42
